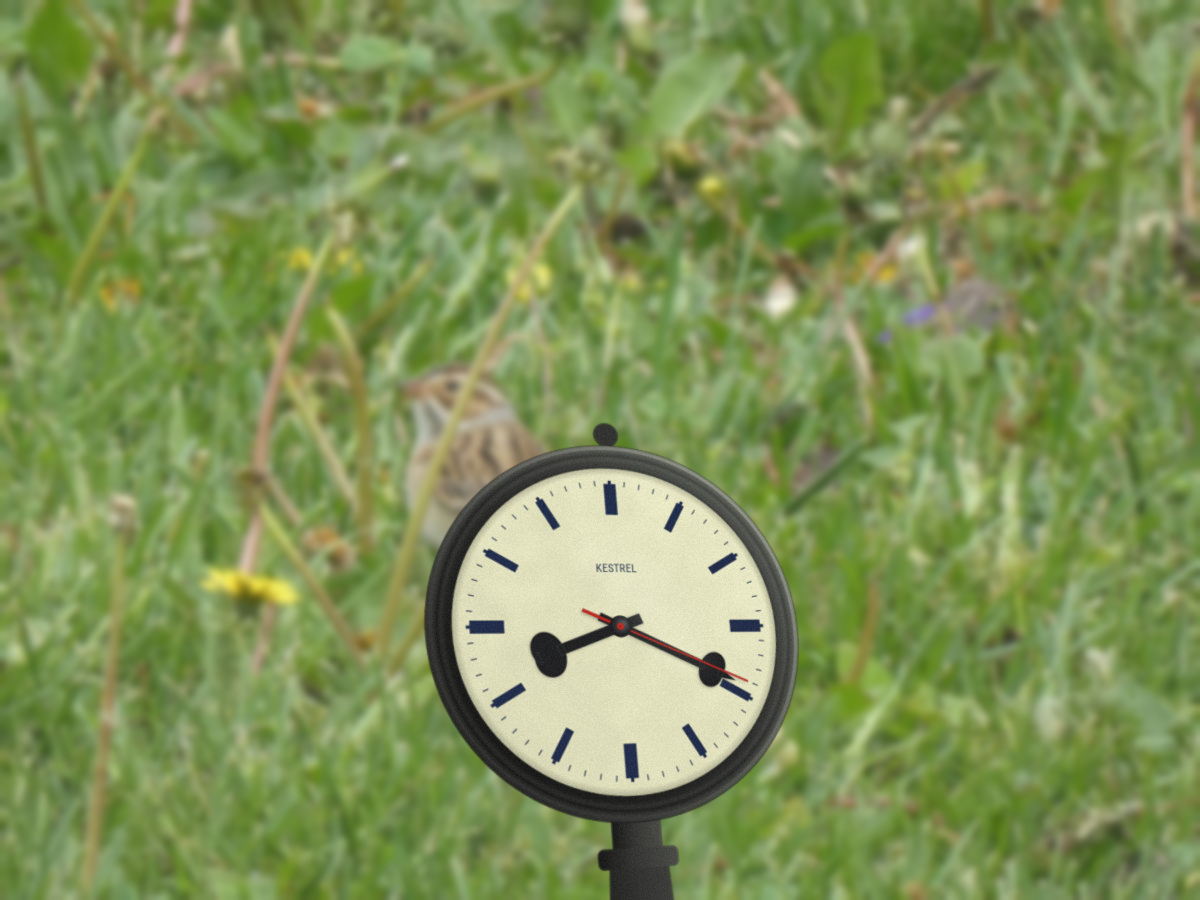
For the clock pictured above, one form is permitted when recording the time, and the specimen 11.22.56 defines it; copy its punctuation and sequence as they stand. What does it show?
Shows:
8.19.19
